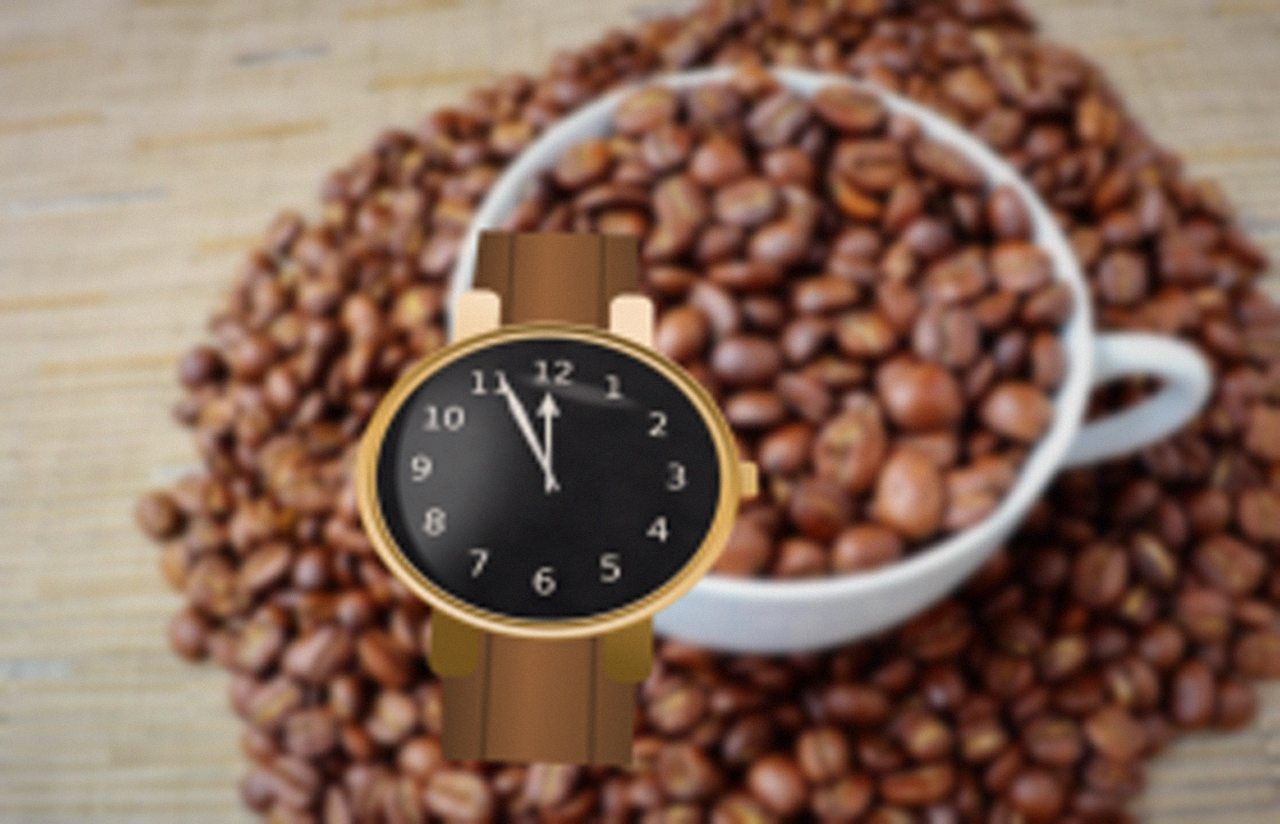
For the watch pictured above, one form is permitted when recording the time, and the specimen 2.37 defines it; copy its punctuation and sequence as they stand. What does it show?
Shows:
11.56
